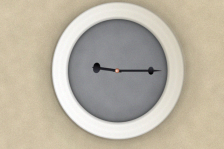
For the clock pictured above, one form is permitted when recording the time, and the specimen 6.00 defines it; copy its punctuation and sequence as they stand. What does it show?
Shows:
9.15
